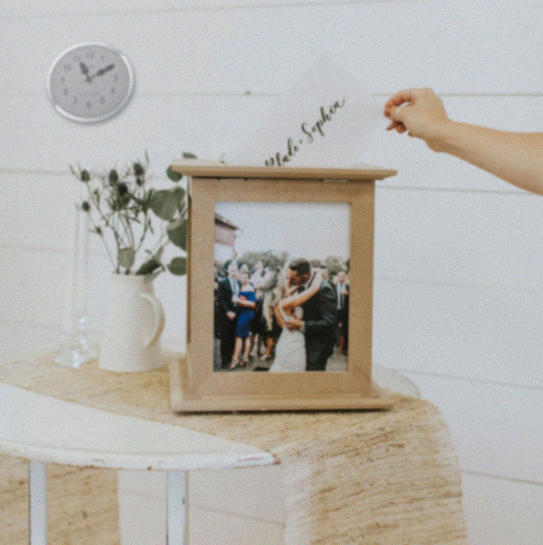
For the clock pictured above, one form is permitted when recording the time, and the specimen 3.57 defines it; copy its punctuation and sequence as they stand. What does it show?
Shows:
11.10
